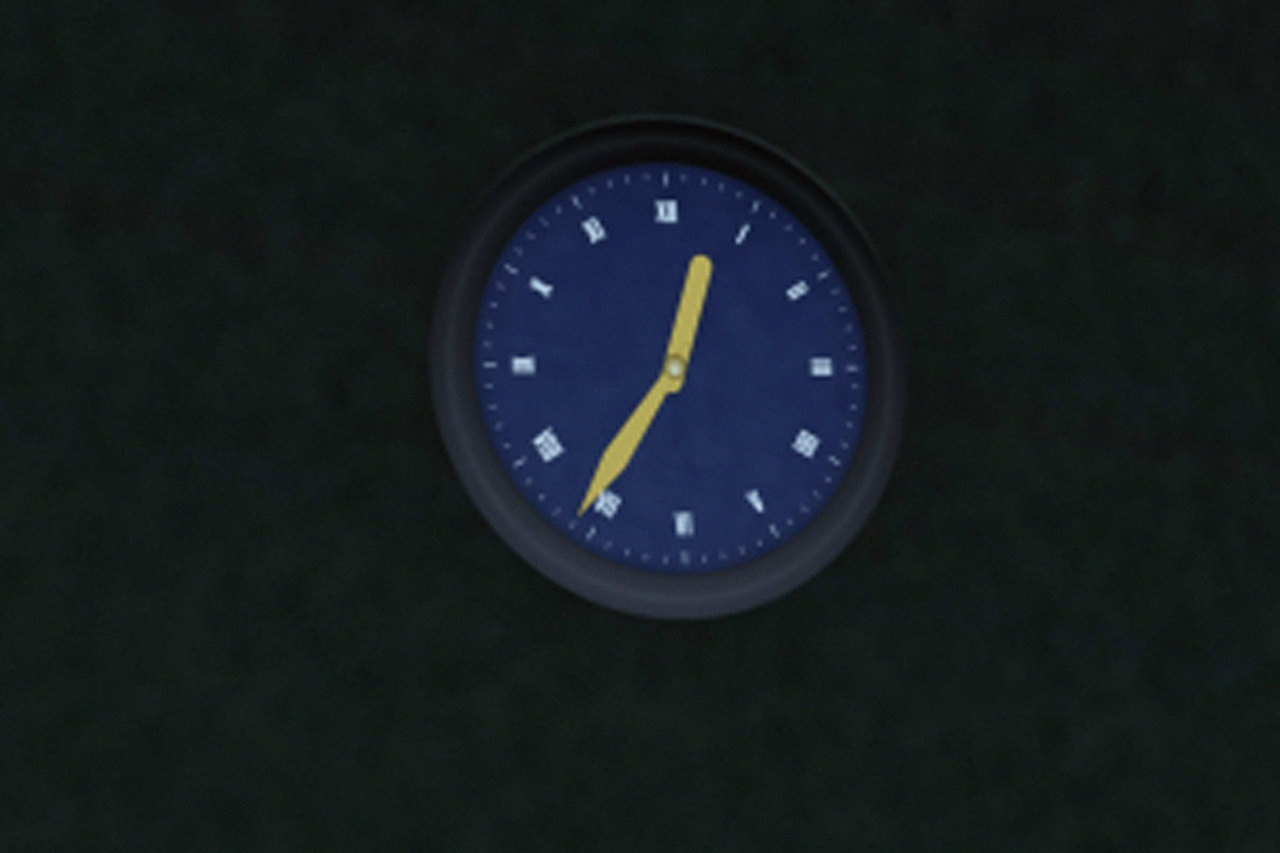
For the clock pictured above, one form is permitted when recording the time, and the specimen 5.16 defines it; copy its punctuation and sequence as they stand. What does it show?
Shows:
12.36
